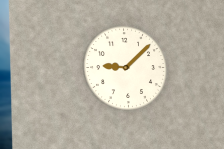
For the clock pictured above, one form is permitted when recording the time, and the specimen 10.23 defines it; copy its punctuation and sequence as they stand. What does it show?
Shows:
9.08
